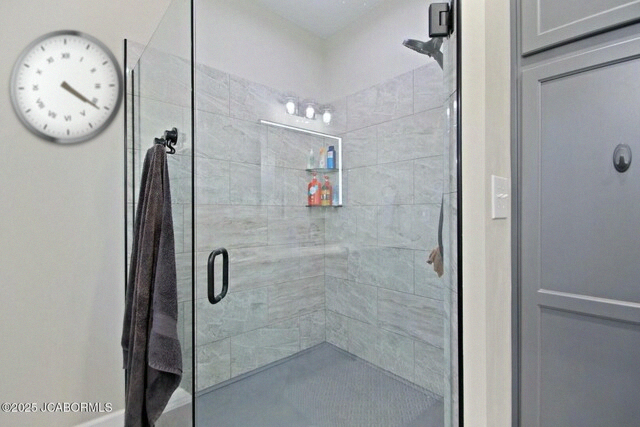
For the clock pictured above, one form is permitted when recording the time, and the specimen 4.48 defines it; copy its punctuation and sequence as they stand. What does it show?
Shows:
4.21
